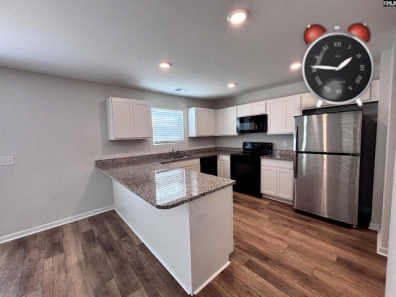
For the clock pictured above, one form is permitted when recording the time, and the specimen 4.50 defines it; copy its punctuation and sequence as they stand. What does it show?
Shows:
1.46
